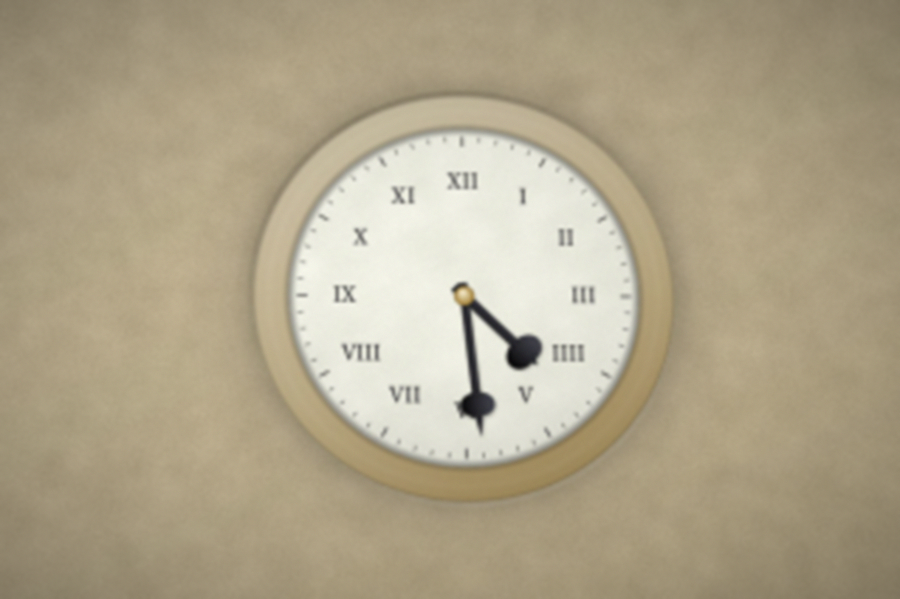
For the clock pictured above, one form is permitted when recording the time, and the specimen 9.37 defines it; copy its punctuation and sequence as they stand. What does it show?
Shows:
4.29
